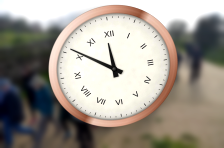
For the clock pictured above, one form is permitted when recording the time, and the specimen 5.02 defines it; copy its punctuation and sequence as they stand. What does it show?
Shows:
11.51
